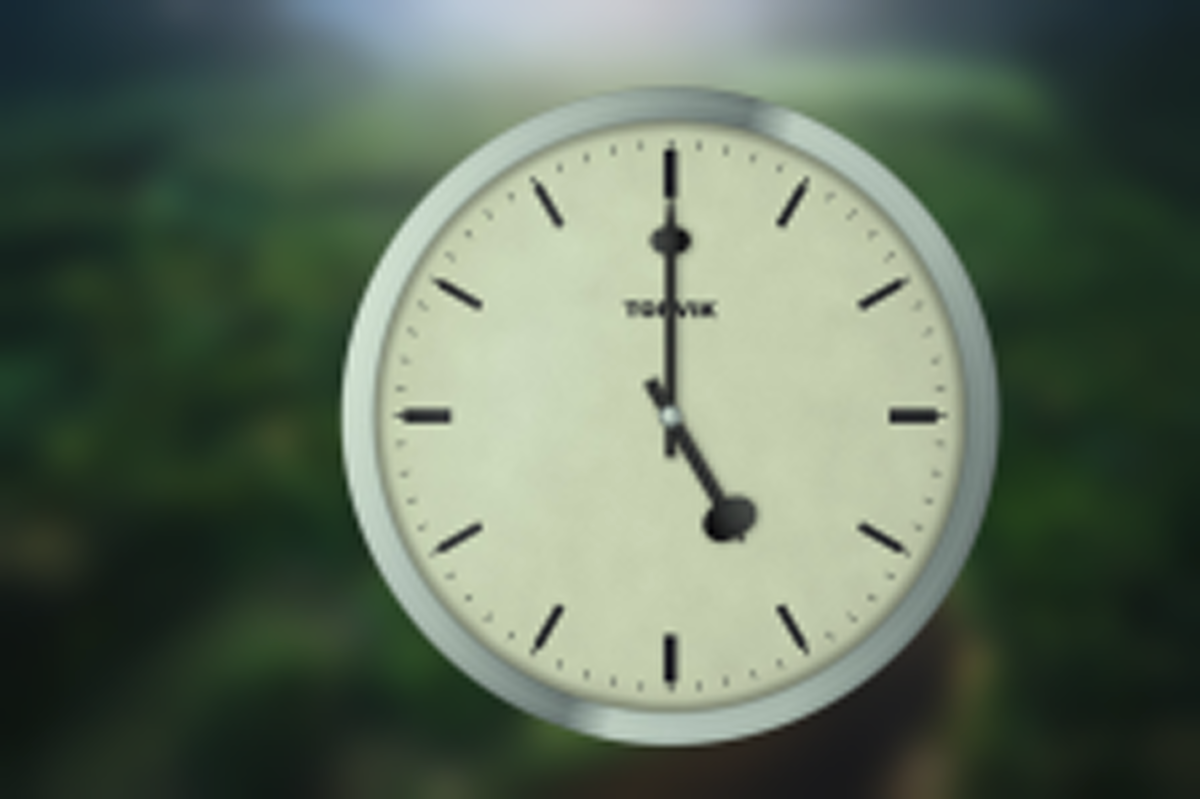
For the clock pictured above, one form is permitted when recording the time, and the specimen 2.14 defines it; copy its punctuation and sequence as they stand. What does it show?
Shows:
5.00
